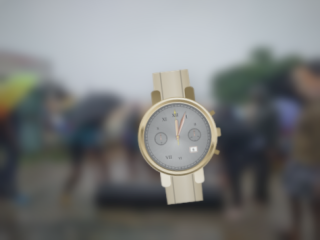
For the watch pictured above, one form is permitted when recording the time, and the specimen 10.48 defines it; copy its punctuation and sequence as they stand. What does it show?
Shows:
12.04
